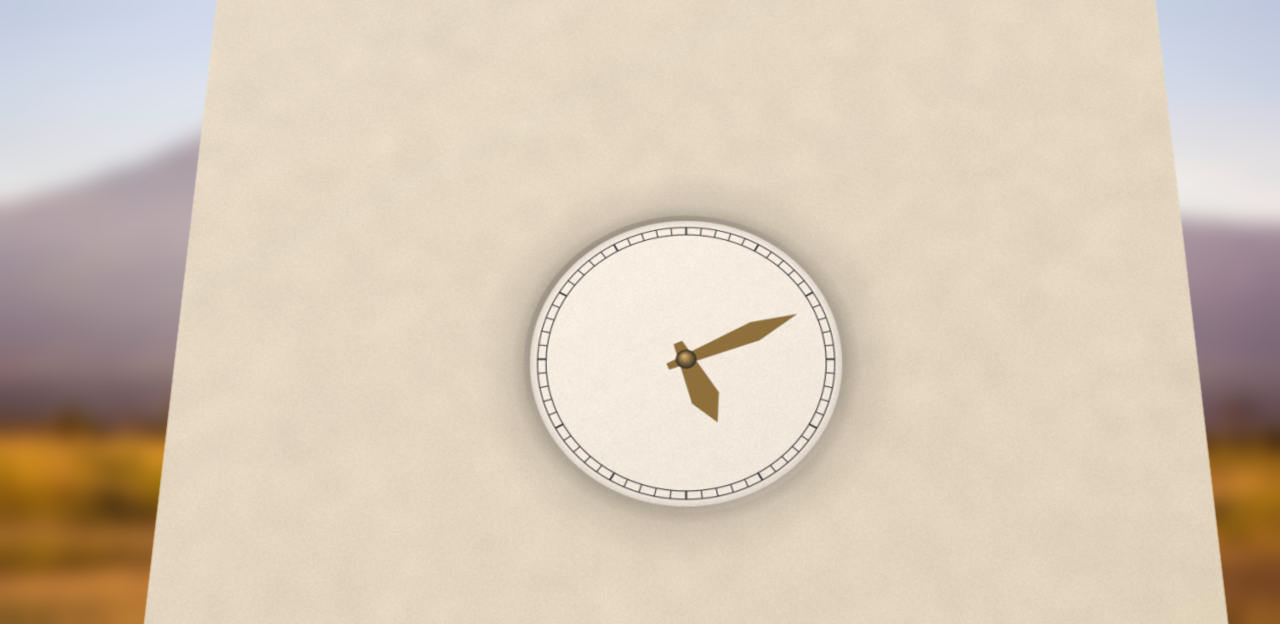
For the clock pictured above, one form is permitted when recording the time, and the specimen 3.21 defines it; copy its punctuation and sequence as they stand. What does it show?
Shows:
5.11
